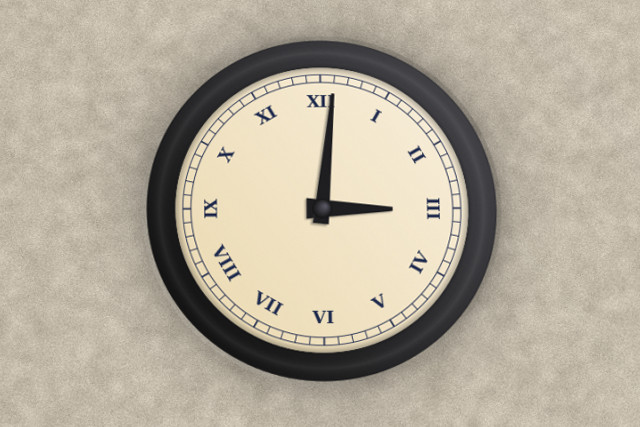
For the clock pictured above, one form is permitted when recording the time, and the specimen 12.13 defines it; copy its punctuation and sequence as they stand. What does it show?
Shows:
3.01
